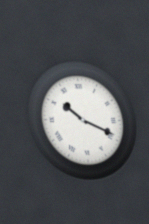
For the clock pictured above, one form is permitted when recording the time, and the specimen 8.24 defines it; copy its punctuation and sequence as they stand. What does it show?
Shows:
10.19
